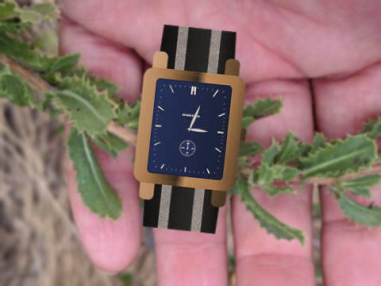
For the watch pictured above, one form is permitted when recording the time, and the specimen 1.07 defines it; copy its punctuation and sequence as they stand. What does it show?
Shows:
3.03
